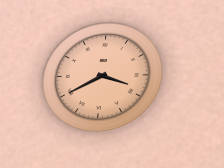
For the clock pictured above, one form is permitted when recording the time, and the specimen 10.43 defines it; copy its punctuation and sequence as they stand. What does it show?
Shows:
3.40
